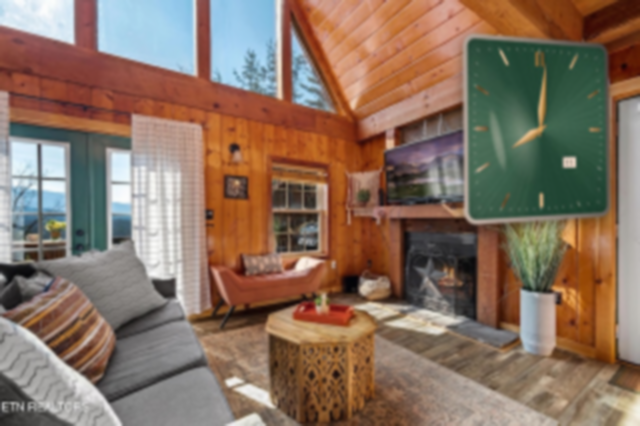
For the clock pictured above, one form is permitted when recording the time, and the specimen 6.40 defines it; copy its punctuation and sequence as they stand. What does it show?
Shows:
8.01
